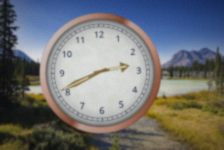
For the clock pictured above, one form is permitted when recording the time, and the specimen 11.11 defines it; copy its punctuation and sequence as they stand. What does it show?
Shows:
2.41
